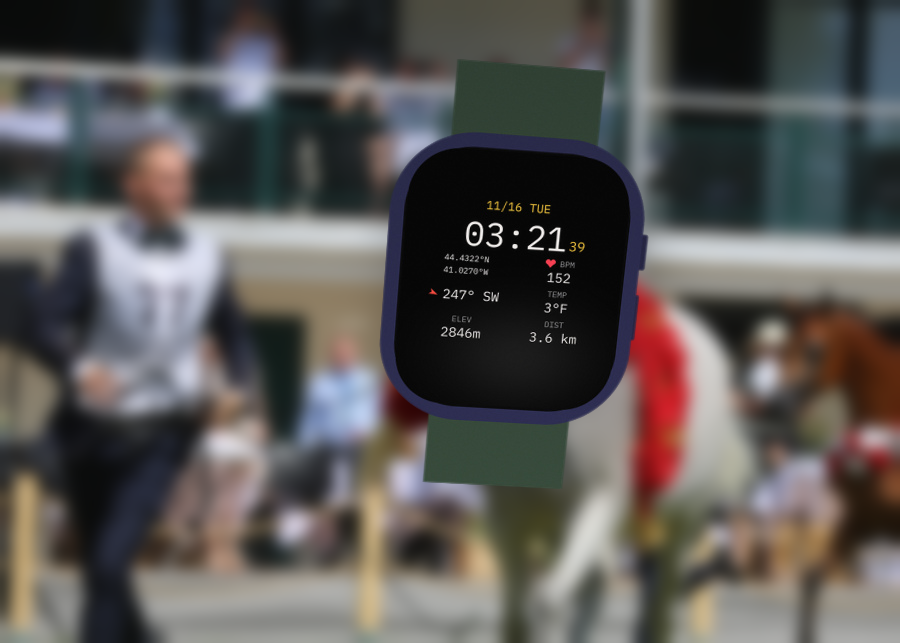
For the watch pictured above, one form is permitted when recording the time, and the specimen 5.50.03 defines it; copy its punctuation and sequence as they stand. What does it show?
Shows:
3.21.39
